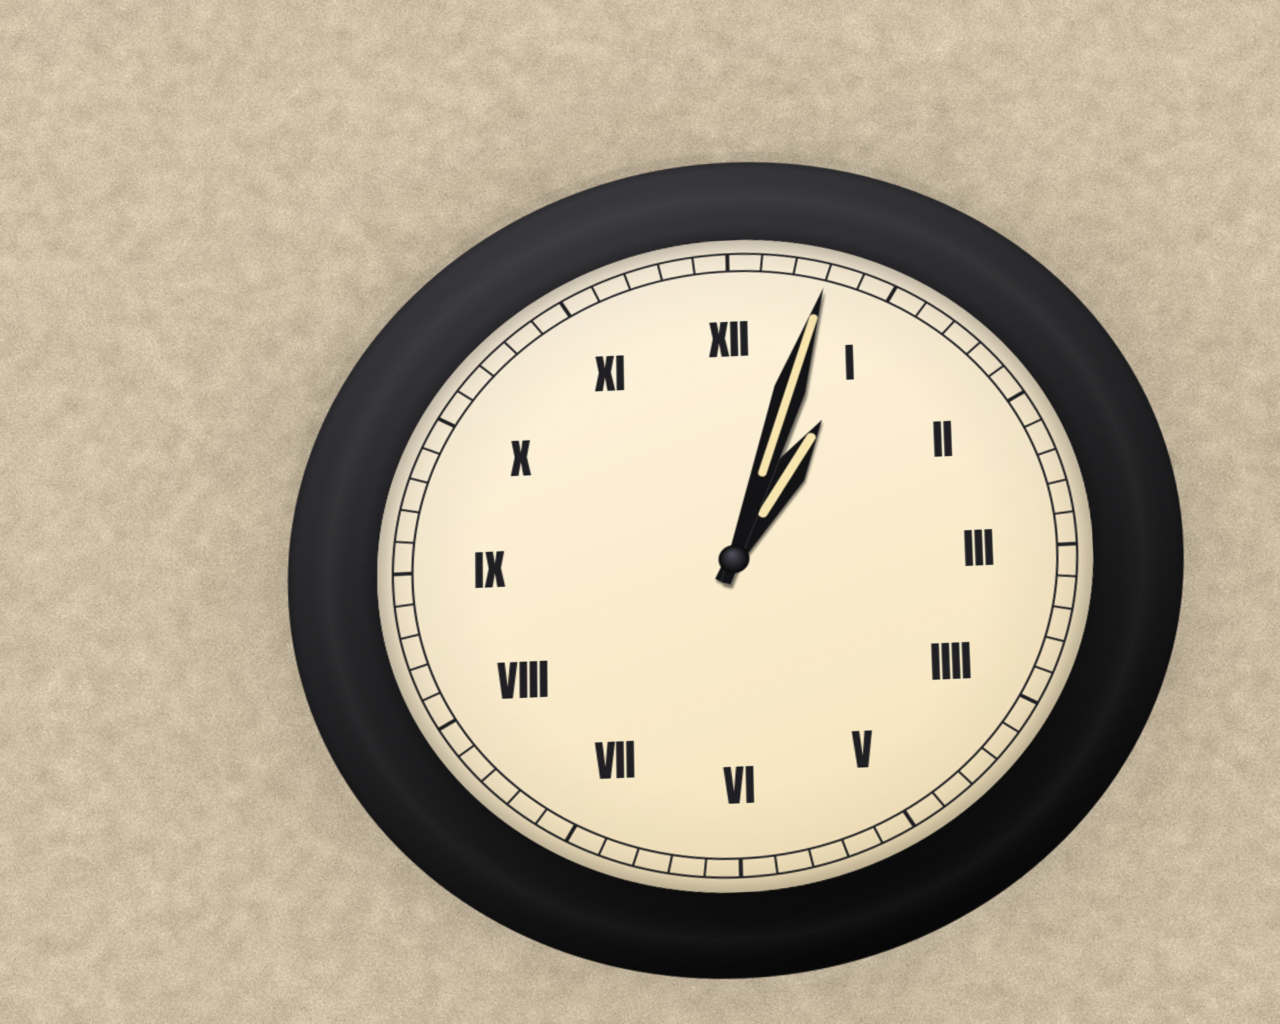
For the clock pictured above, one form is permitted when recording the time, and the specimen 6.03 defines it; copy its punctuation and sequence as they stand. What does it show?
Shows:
1.03
